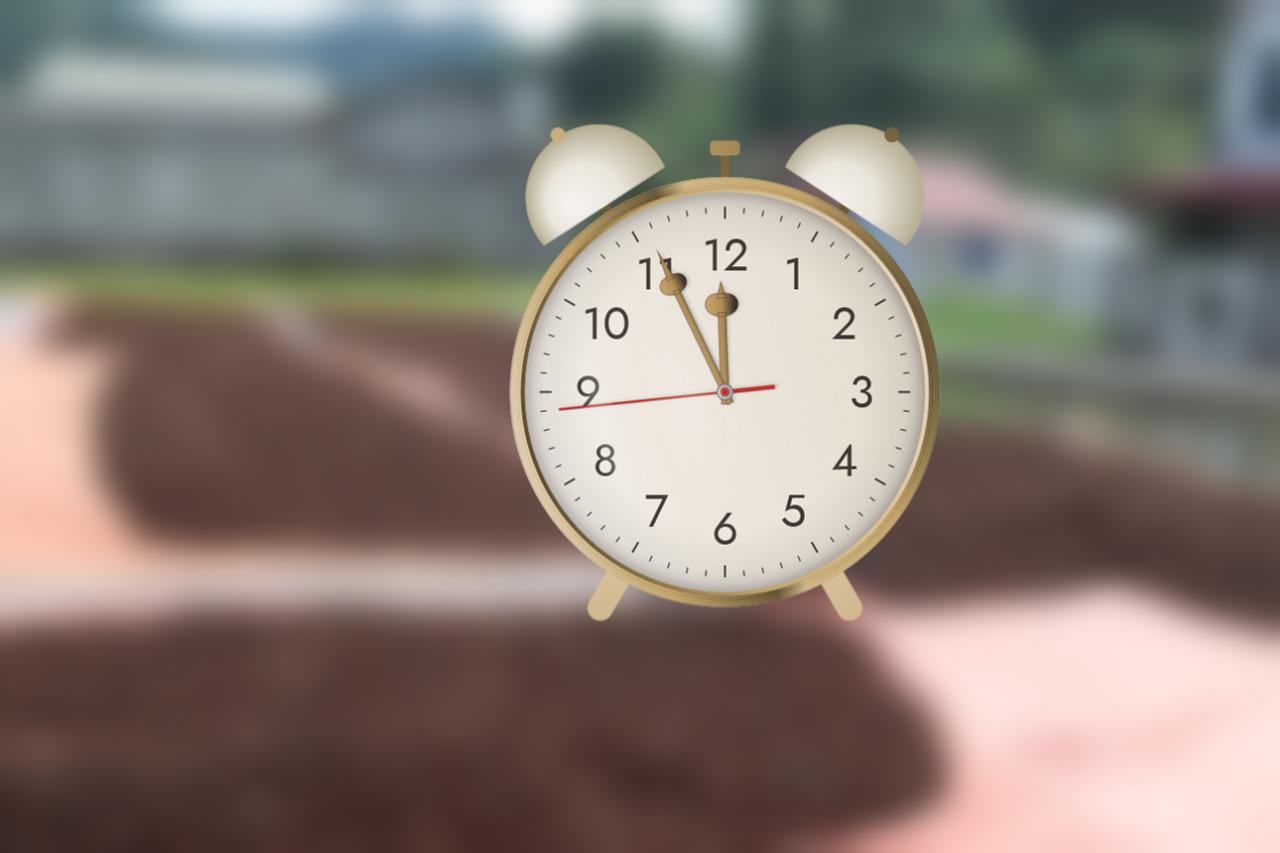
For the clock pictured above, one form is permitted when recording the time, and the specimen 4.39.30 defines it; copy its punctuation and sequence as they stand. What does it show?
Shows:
11.55.44
